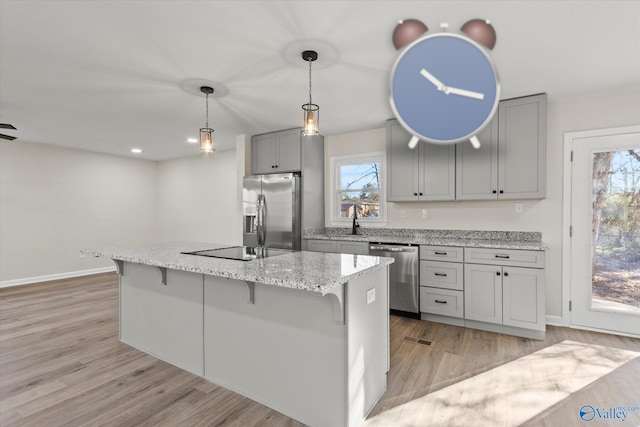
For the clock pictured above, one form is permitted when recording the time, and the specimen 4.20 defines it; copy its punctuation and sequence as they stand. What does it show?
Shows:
10.17
